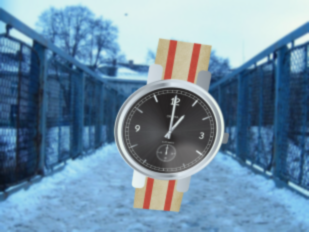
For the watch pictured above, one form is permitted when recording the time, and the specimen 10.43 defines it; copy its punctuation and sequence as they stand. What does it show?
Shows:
1.00
